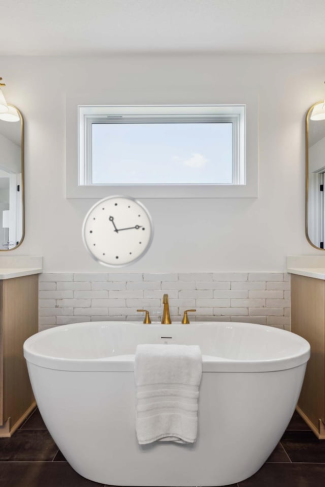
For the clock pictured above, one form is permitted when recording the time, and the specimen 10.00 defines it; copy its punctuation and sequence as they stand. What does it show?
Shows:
11.14
